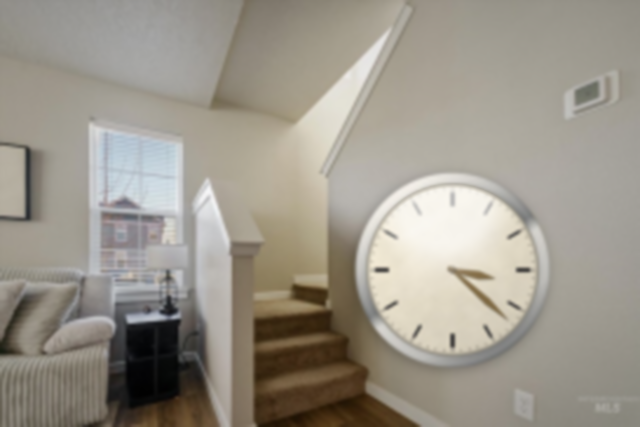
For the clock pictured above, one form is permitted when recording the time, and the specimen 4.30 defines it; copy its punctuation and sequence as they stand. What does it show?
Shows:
3.22
